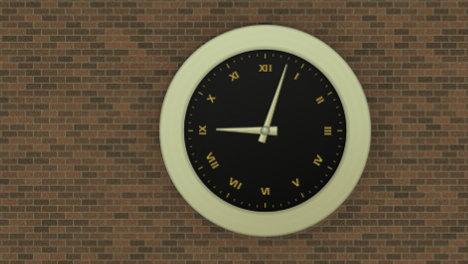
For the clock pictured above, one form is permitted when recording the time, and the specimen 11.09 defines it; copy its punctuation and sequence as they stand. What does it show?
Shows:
9.03
